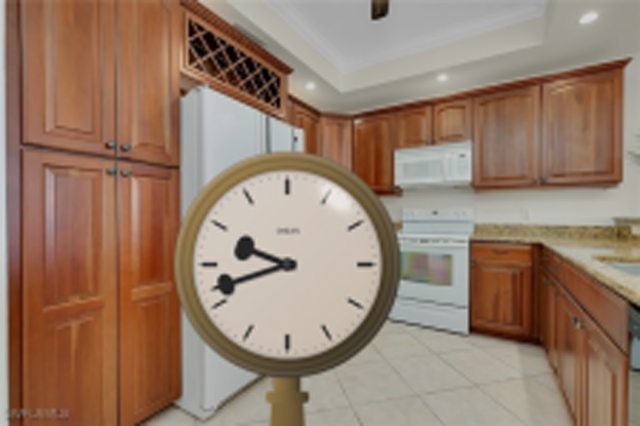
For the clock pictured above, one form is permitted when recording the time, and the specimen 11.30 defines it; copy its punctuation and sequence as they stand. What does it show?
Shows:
9.42
